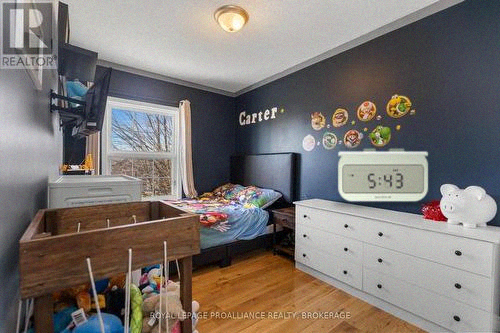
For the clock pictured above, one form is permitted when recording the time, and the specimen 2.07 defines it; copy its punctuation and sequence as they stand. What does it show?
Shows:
5.43
